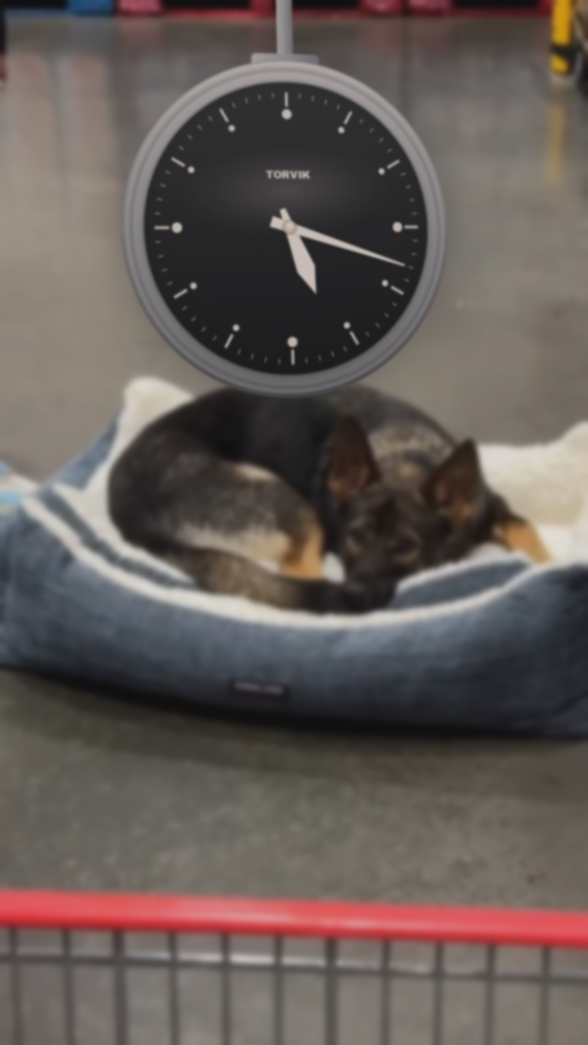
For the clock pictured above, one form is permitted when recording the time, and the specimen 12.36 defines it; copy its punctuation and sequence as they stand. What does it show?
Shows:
5.18
